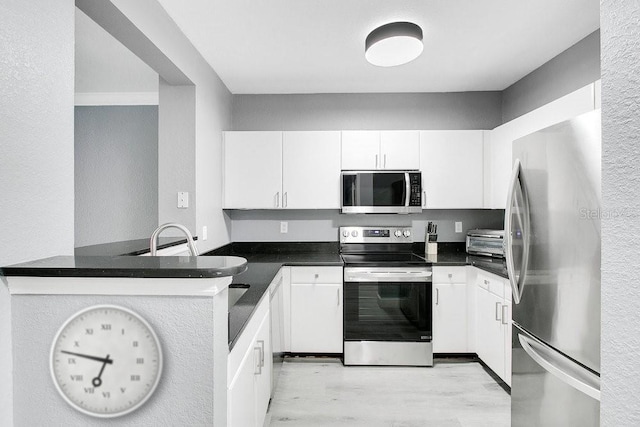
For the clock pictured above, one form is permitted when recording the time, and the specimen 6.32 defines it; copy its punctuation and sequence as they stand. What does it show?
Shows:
6.47
